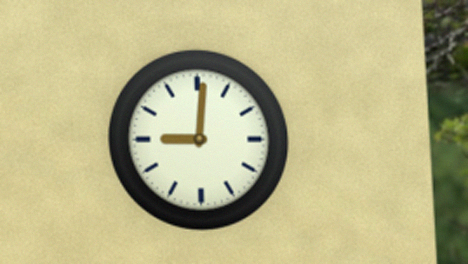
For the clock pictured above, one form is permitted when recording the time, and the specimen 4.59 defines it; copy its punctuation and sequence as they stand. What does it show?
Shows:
9.01
